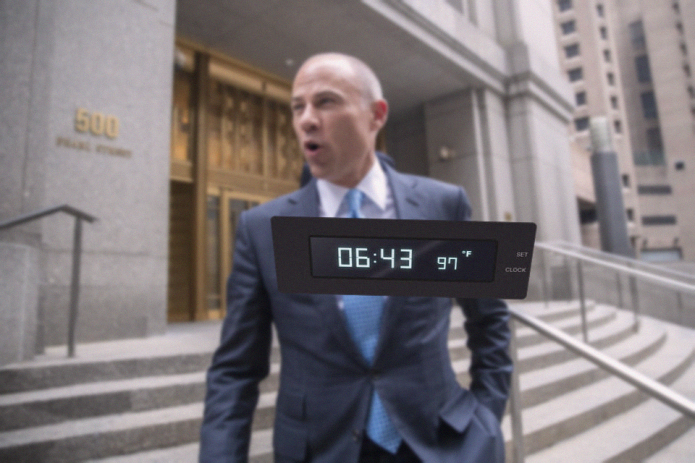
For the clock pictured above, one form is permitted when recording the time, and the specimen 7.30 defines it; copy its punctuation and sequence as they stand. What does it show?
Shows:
6.43
